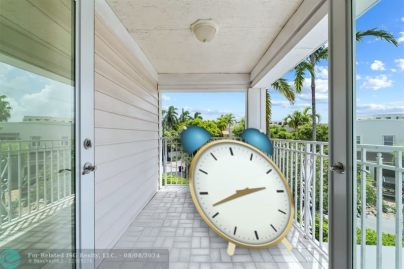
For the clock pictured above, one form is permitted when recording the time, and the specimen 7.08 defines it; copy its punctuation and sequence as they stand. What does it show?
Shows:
2.42
